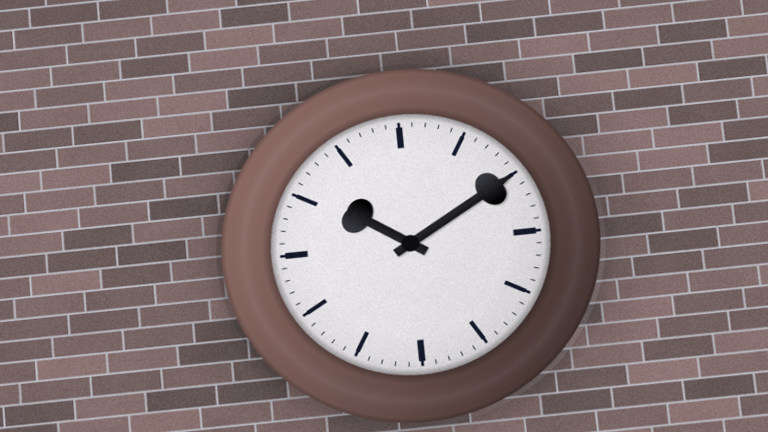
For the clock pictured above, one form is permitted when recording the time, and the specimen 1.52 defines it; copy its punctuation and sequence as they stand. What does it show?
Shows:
10.10
